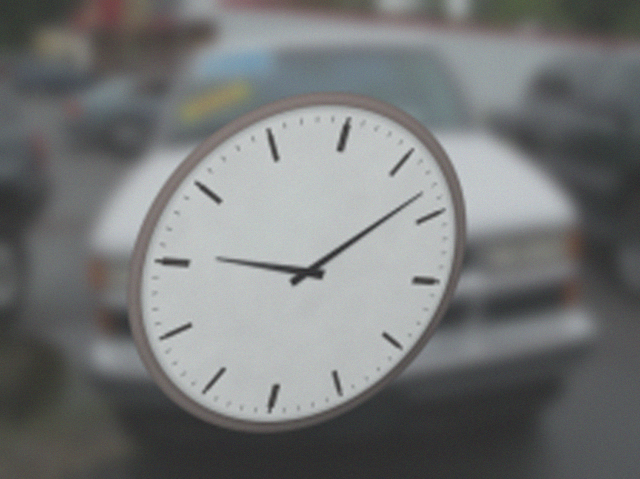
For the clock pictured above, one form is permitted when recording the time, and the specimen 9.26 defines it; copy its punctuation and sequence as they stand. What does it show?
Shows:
9.08
